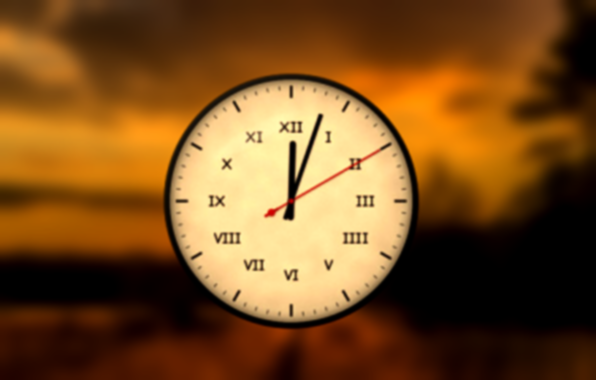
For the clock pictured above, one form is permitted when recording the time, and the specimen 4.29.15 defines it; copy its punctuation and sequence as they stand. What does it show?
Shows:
12.03.10
